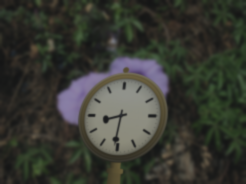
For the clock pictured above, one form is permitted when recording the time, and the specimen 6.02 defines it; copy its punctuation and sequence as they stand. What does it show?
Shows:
8.31
